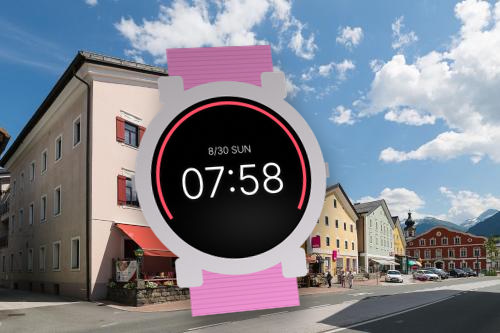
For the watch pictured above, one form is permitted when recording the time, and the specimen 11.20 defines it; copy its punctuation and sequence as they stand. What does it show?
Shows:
7.58
